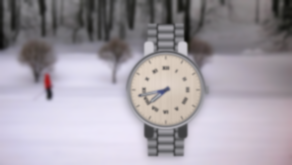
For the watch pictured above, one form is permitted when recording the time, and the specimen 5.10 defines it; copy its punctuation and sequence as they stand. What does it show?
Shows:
7.43
